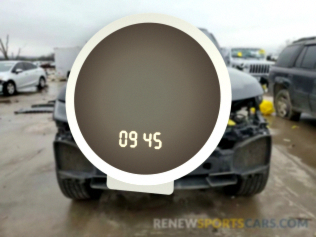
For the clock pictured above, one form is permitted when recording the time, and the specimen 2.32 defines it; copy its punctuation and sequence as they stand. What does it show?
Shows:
9.45
